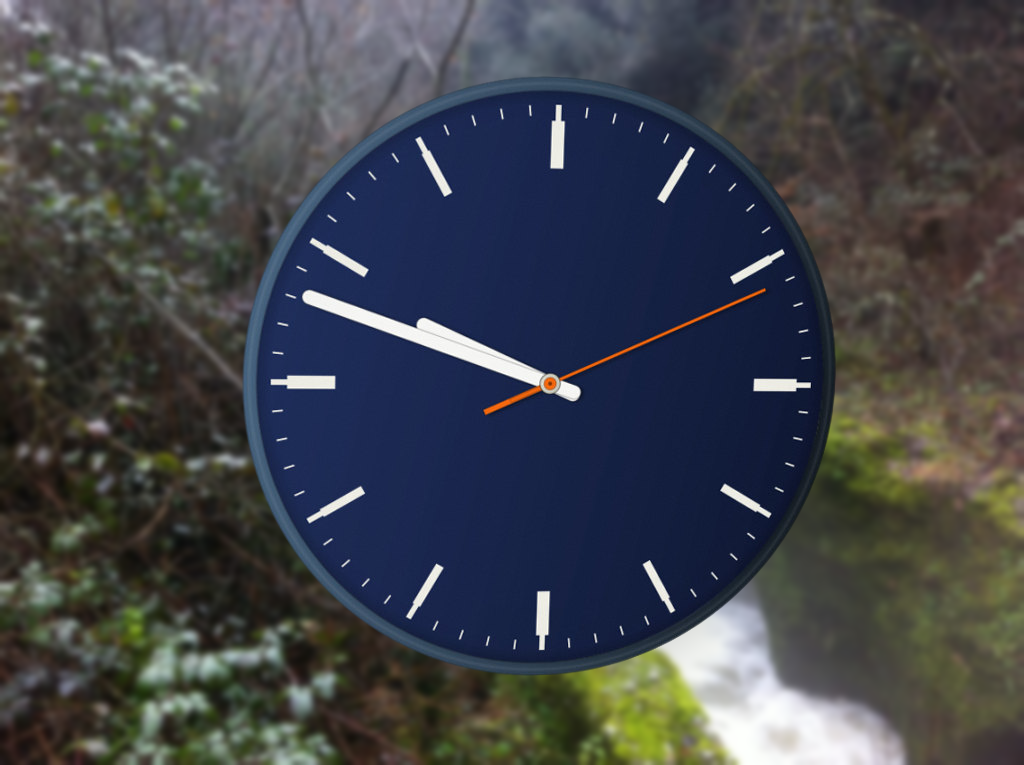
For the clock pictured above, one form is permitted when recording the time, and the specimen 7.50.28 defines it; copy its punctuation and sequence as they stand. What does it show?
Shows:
9.48.11
